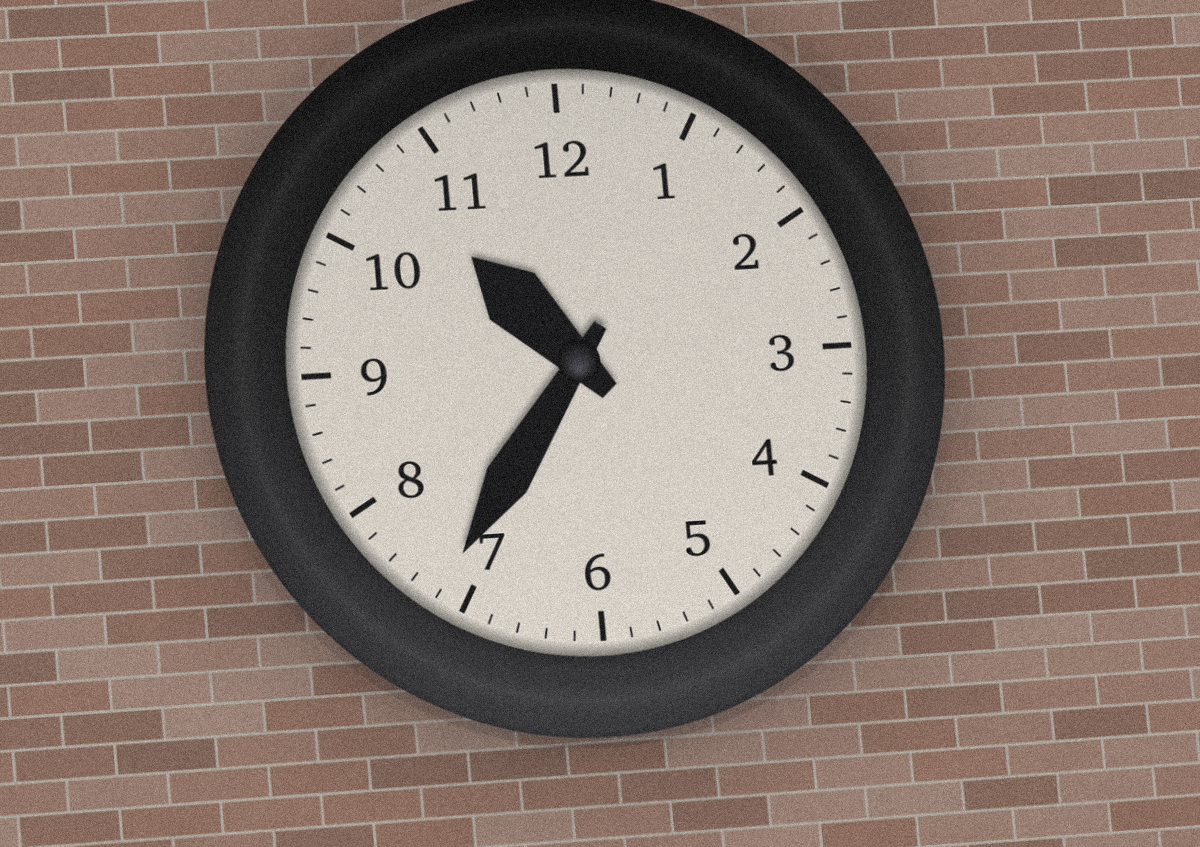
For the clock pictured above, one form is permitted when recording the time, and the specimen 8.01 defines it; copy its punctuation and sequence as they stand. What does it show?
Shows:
10.36
